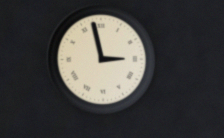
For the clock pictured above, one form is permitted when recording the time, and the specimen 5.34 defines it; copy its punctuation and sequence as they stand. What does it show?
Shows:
2.58
